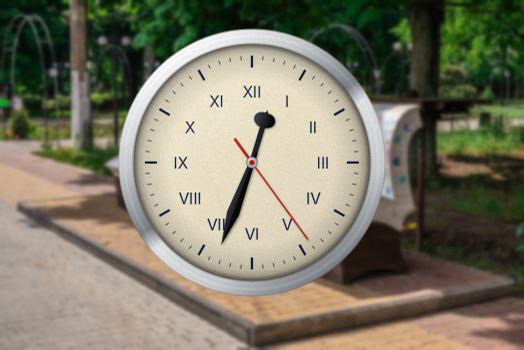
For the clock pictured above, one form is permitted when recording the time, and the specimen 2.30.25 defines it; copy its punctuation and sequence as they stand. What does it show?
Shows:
12.33.24
